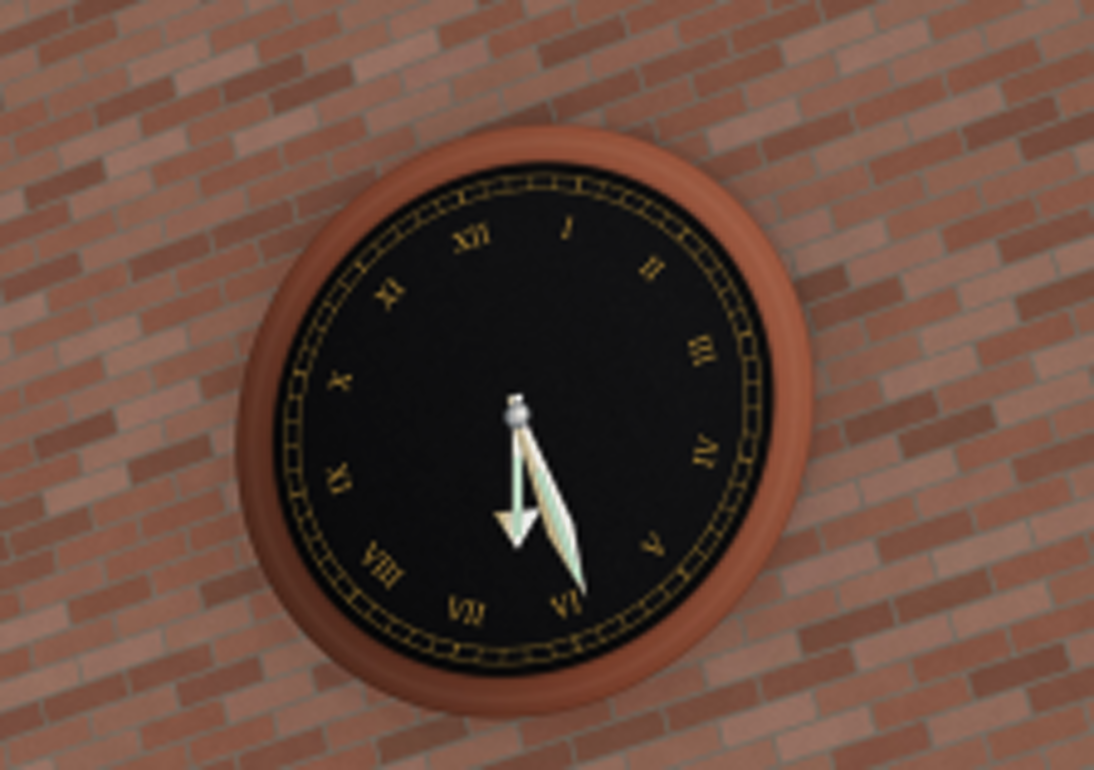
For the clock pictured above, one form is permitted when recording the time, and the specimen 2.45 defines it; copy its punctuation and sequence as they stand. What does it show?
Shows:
6.29
